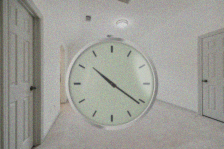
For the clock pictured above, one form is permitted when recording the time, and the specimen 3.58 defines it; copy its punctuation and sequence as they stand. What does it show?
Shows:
10.21
